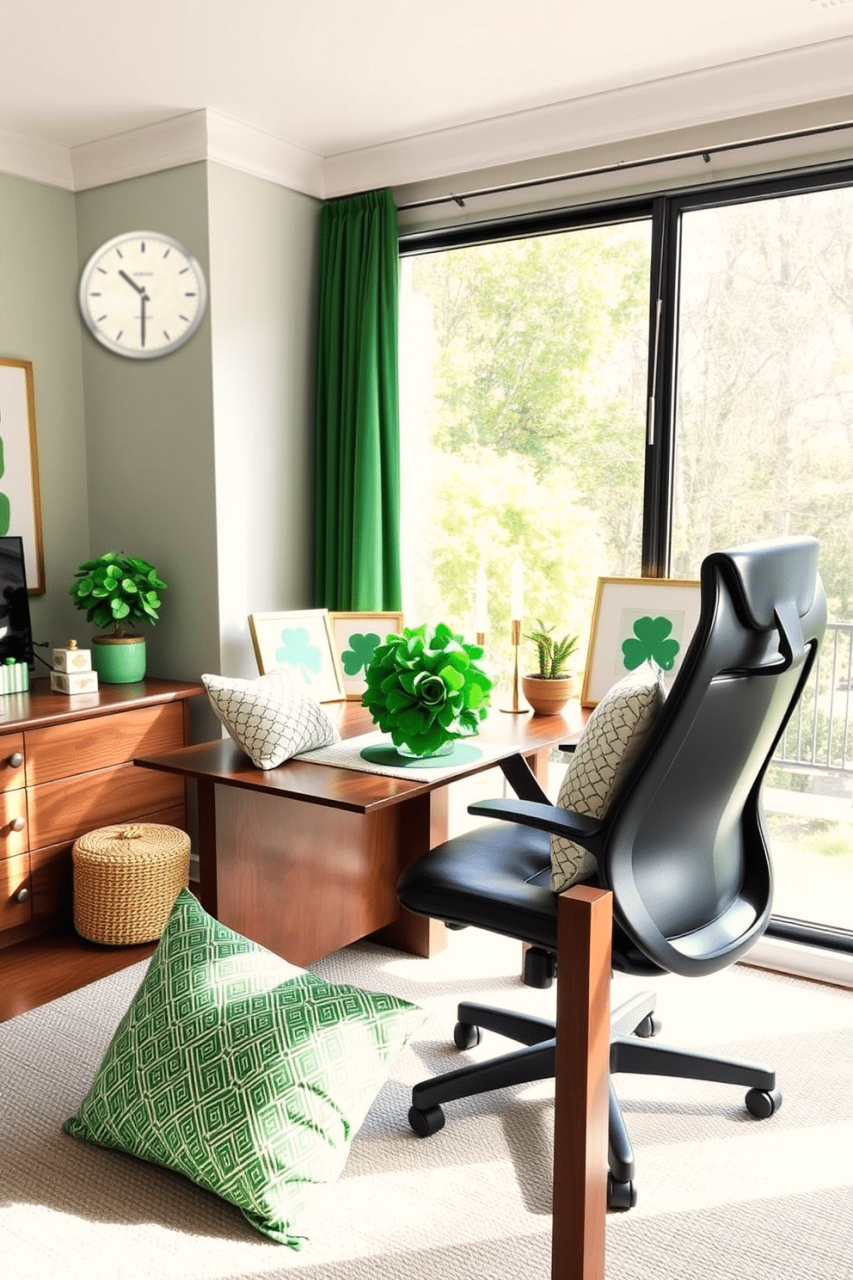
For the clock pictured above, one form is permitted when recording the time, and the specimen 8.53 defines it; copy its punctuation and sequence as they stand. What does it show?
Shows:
10.30
